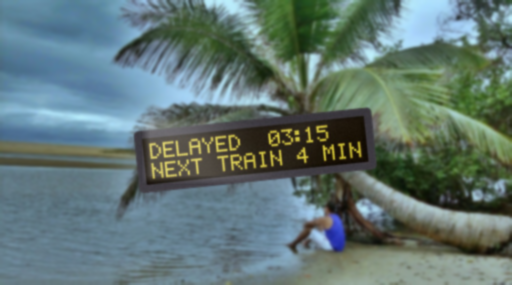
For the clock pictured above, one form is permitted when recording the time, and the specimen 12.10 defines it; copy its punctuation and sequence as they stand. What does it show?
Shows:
3.15
